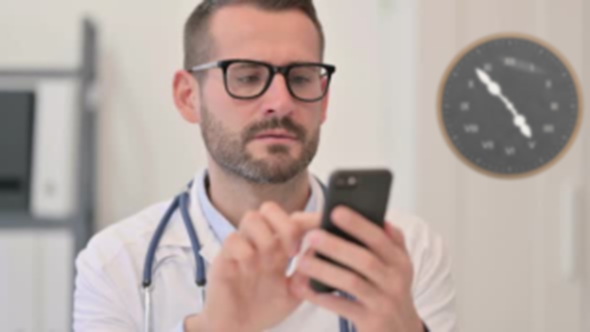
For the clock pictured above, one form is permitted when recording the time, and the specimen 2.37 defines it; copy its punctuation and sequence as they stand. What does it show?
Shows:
4.53
